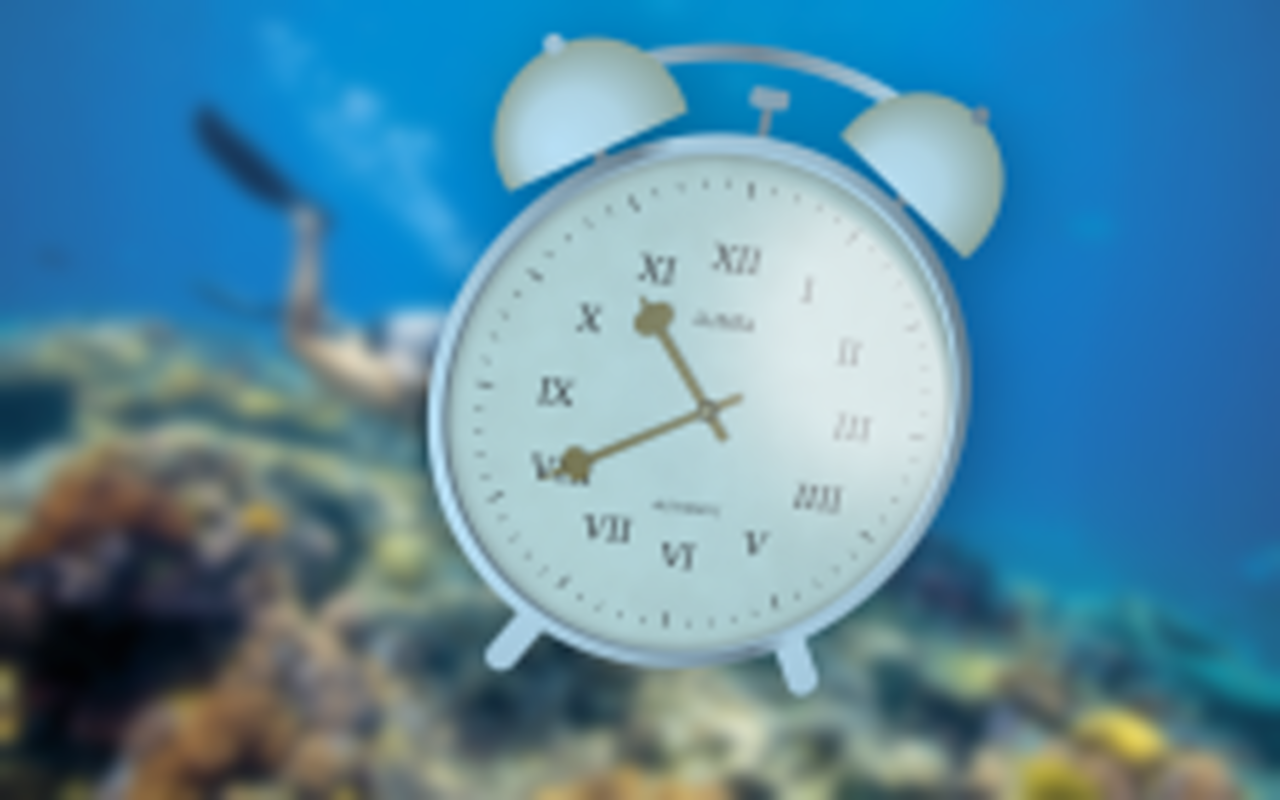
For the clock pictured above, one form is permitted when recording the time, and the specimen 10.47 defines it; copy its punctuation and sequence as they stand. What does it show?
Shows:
10.40
